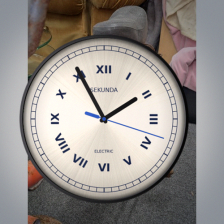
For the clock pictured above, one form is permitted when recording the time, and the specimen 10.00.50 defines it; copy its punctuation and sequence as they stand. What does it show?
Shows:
1.55.18
